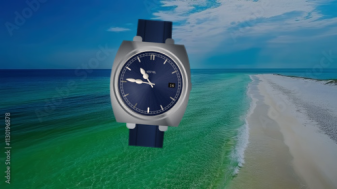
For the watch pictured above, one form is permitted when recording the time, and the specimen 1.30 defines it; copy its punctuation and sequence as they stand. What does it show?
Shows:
10.46
